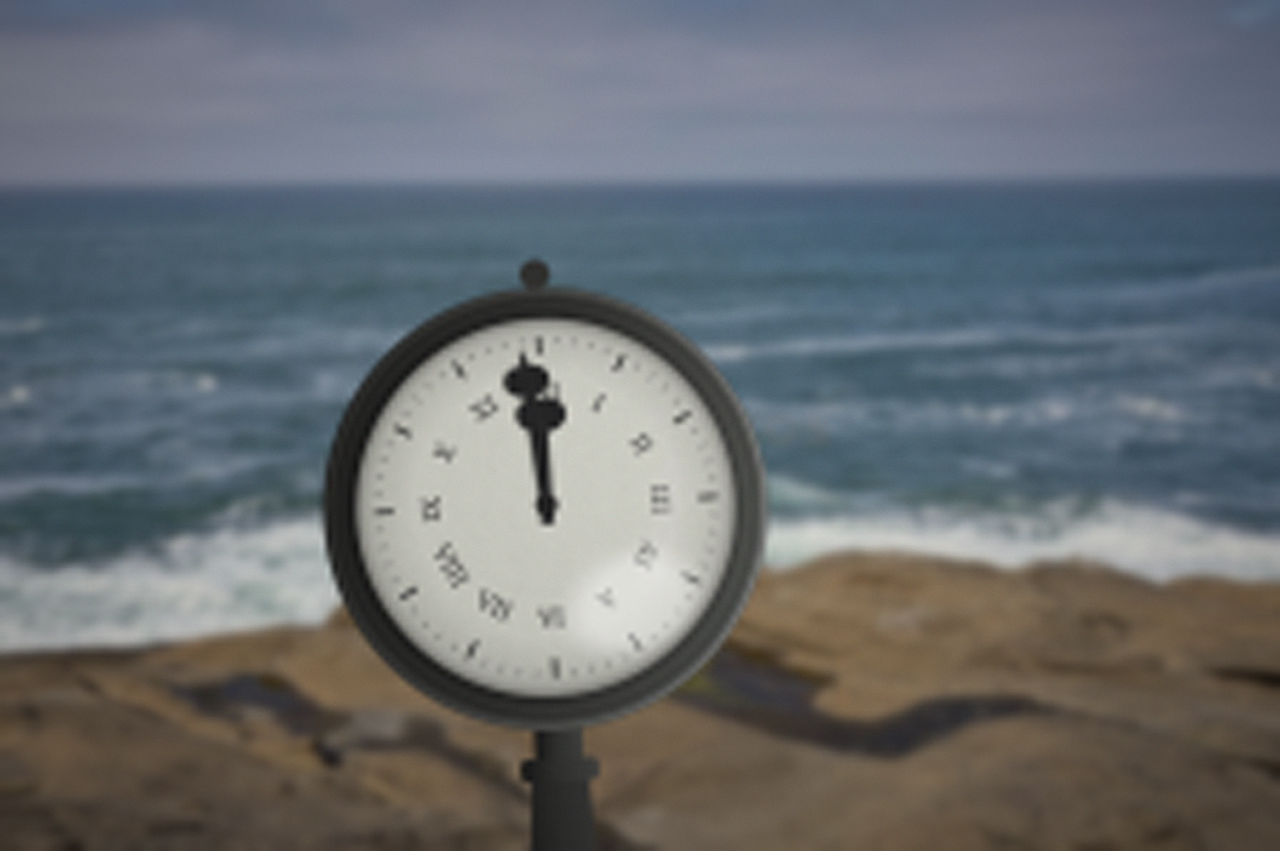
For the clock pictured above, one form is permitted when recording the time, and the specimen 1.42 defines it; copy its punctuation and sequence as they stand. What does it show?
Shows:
11.59
